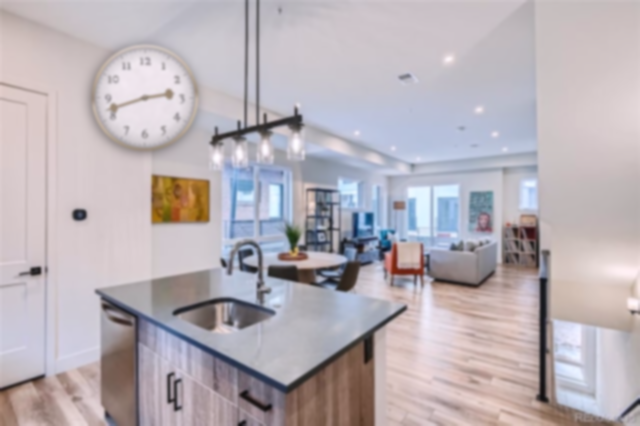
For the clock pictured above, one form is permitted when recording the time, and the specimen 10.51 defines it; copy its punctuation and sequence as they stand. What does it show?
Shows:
2.42
